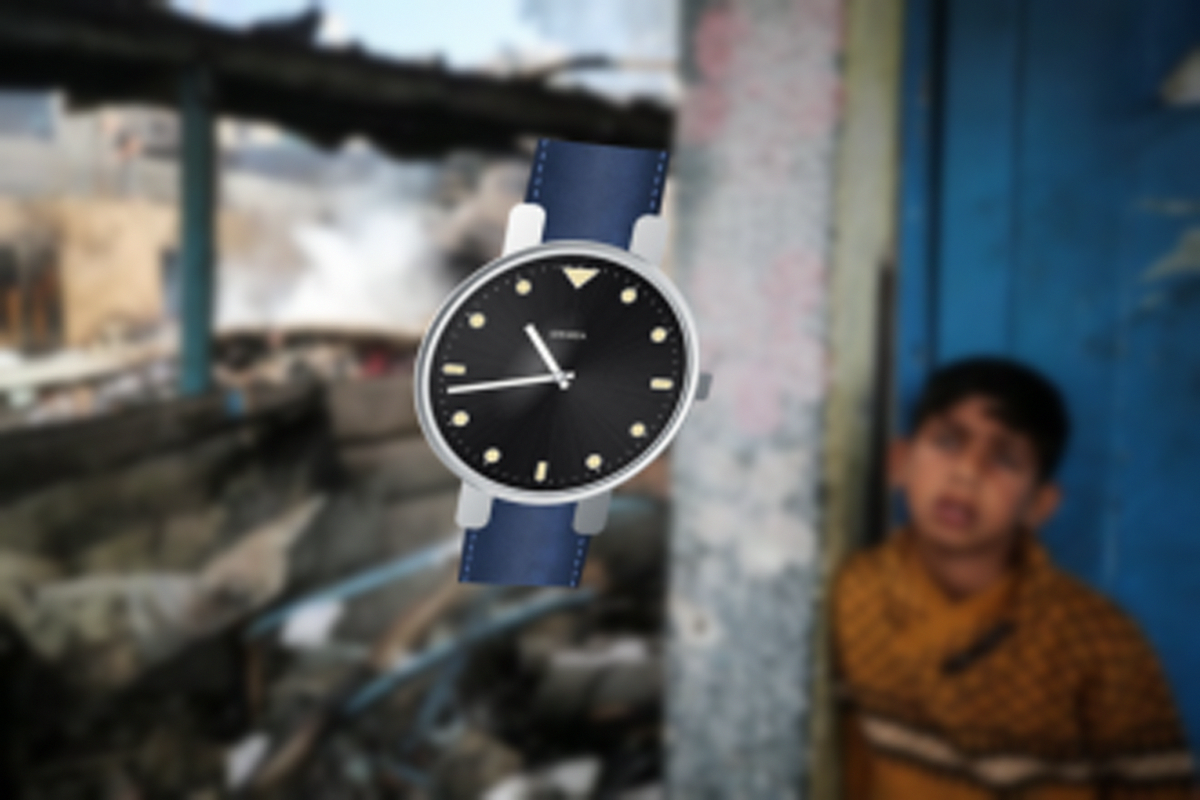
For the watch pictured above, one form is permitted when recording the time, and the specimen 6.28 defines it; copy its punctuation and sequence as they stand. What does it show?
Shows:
10.43
